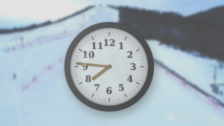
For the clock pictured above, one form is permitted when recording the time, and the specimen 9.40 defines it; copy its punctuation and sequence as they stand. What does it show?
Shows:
7.46
